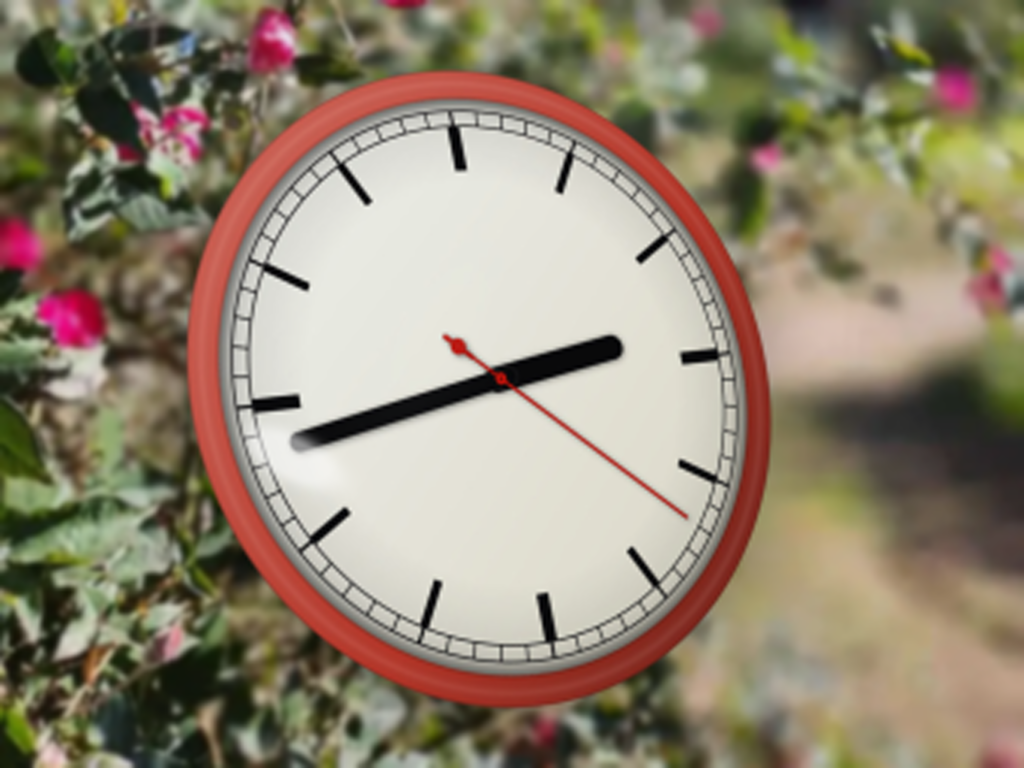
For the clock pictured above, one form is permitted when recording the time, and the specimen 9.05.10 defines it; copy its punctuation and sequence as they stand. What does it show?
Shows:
2.43.22
